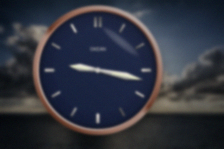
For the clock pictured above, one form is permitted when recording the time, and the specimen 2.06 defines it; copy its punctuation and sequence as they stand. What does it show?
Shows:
9.17
